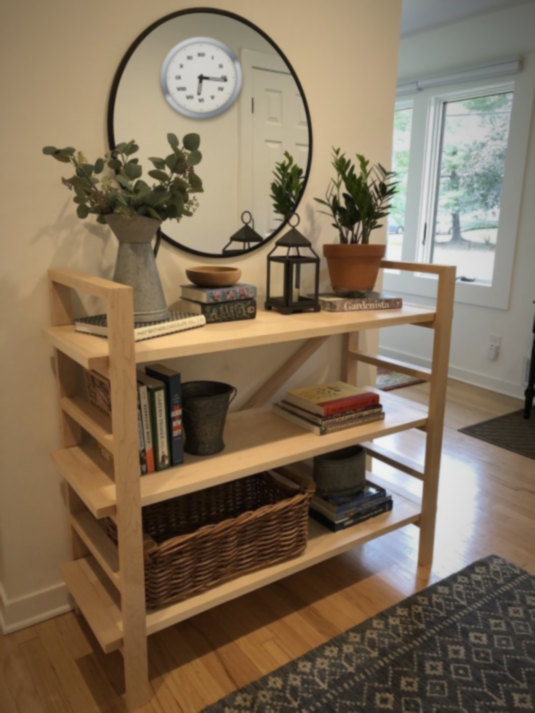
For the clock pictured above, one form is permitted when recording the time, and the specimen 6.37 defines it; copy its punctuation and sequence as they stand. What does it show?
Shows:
6.16
